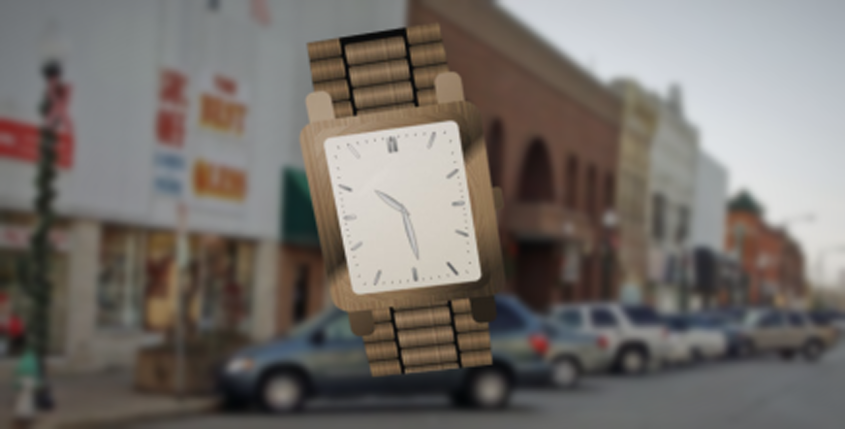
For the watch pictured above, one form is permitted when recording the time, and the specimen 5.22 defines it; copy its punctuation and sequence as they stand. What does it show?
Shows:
10.29
